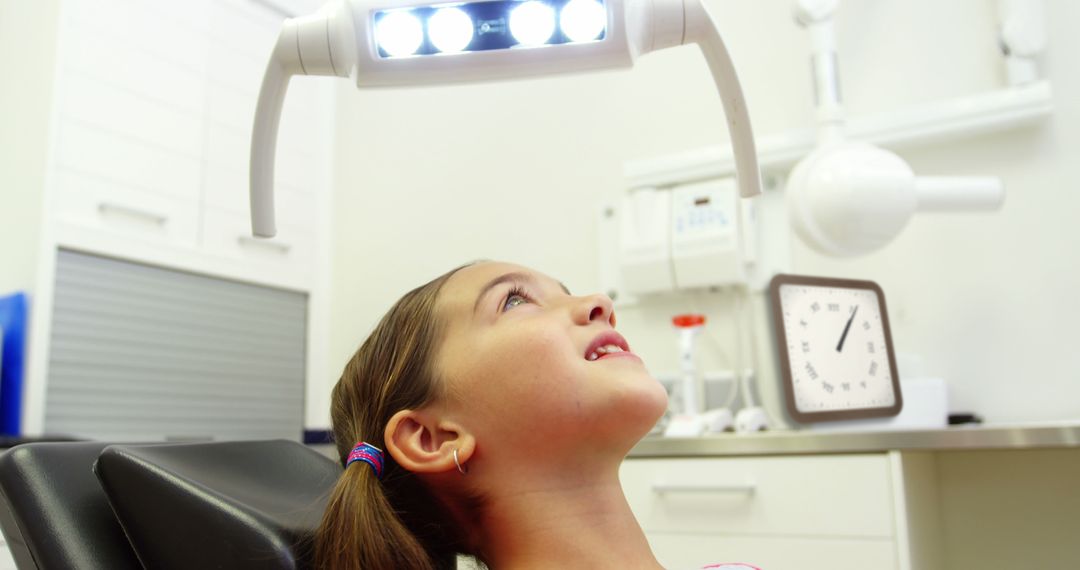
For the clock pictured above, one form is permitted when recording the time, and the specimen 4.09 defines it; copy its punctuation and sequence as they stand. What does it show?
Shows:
1.06
